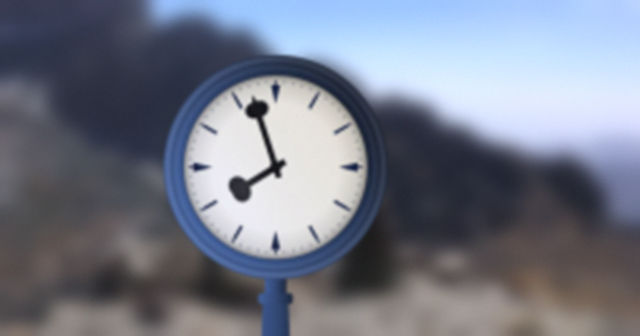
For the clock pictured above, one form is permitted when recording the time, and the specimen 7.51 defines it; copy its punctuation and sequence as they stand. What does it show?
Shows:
7.57
